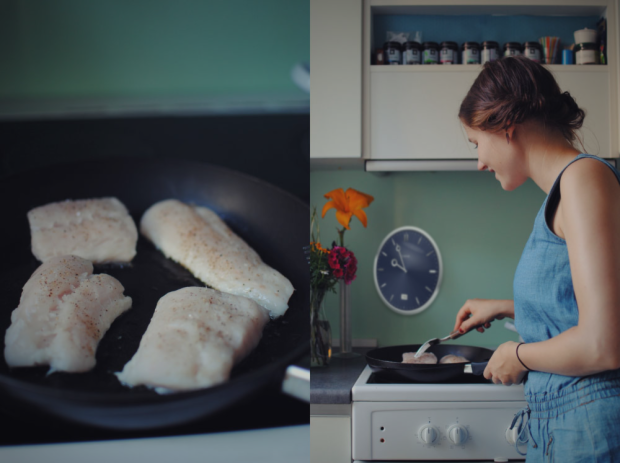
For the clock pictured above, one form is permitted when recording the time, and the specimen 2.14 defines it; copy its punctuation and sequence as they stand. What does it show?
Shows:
9.56
